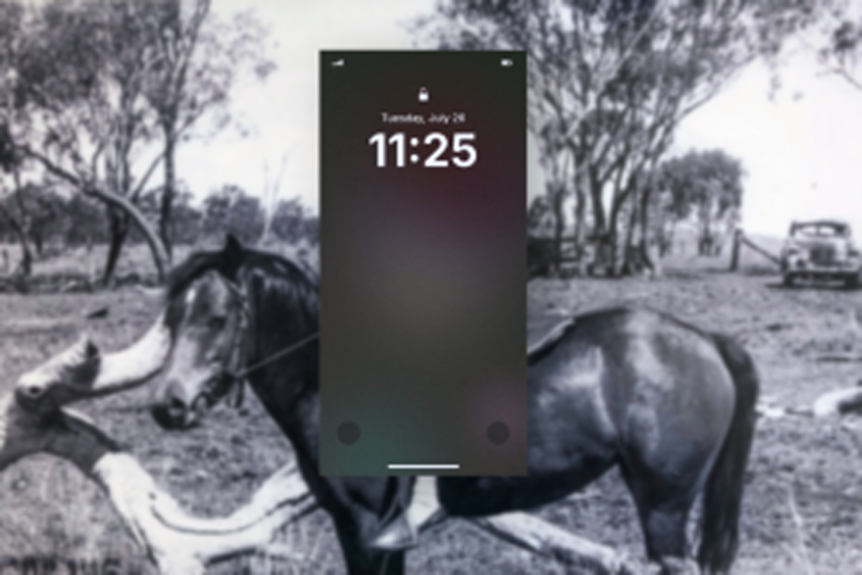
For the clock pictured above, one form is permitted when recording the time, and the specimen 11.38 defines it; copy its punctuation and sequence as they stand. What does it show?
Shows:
11.25
